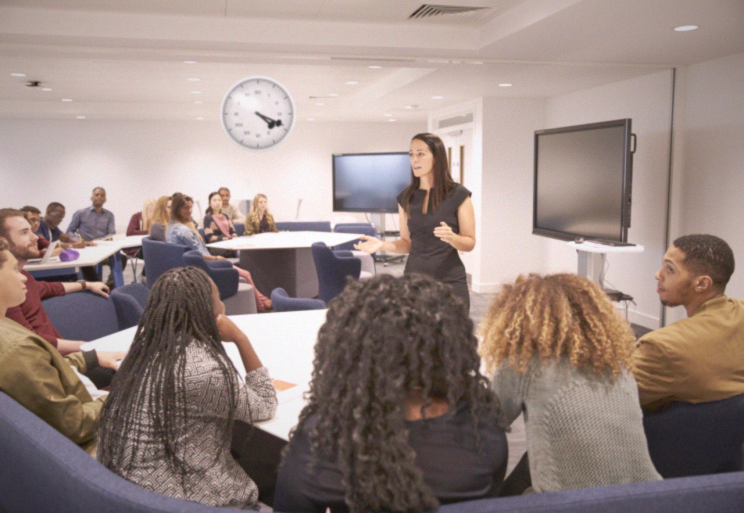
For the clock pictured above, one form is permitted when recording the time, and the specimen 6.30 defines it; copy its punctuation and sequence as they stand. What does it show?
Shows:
4.19
